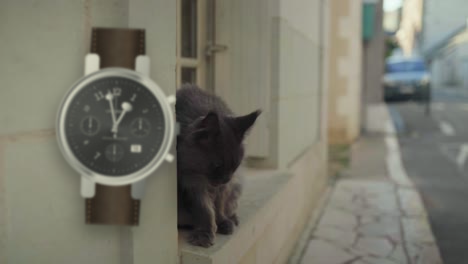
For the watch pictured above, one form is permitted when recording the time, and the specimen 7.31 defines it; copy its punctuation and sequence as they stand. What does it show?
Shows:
12.58
